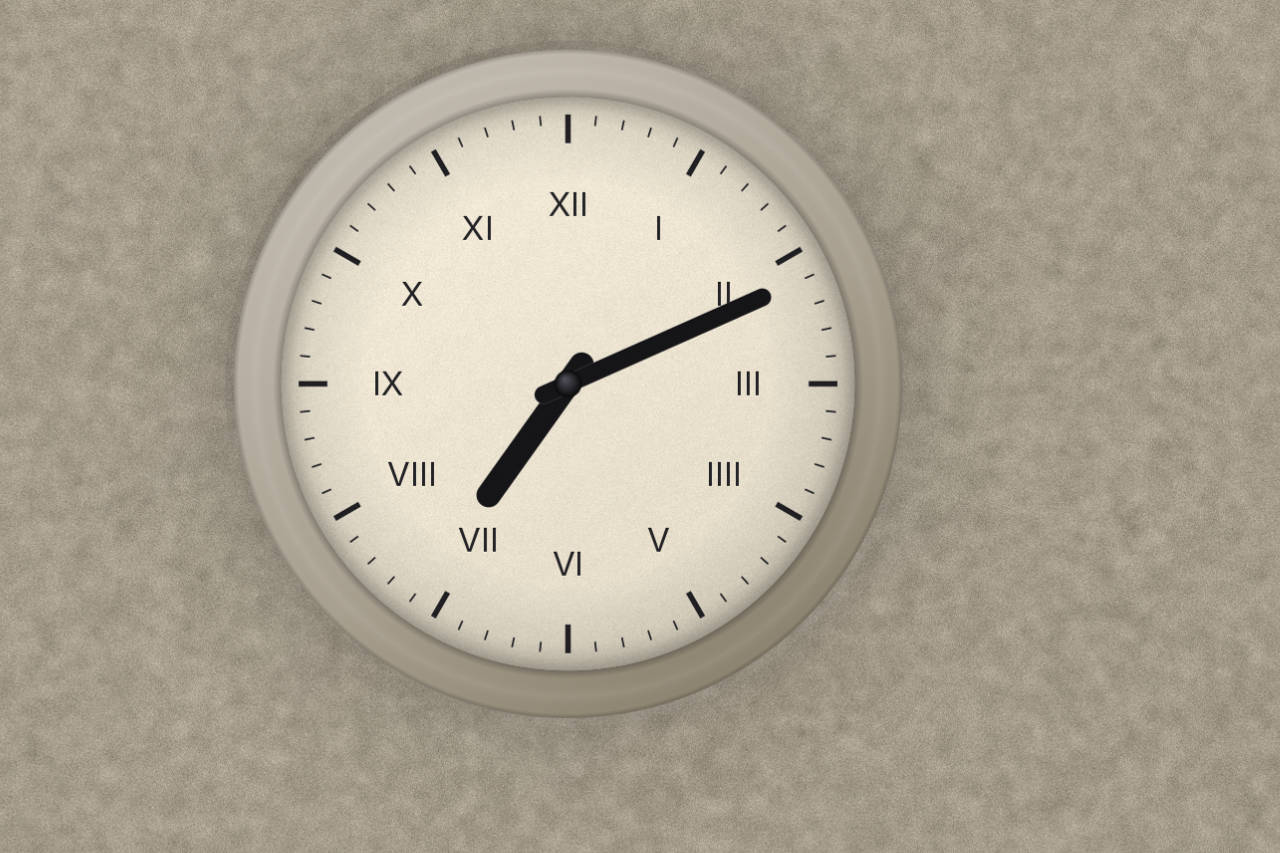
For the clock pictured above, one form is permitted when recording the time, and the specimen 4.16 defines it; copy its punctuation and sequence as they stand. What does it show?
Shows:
7.11
